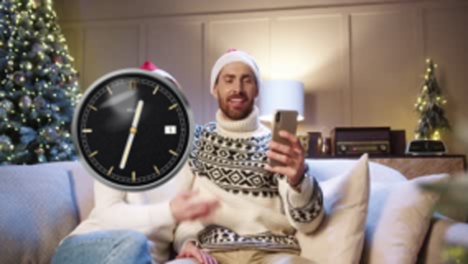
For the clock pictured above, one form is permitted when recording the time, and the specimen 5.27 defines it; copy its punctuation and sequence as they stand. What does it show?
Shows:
12.33
